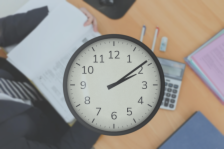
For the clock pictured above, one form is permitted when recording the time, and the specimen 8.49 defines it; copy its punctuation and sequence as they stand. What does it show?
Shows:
2.09
